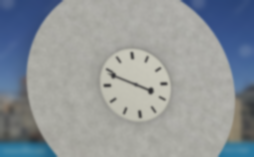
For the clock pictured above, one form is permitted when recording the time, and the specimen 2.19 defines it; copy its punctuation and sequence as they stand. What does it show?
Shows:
3.49
